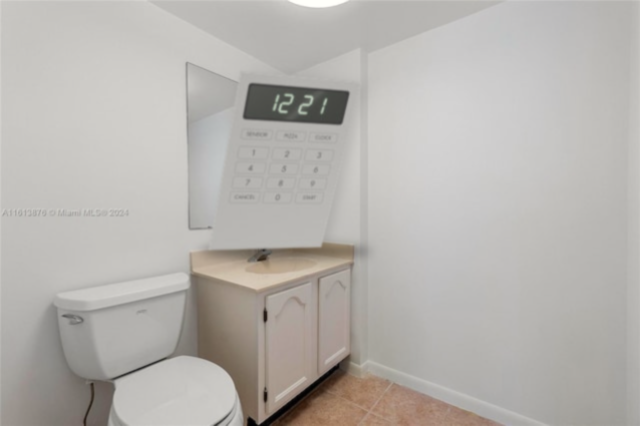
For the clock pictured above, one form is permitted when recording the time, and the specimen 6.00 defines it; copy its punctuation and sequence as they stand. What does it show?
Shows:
12.21
